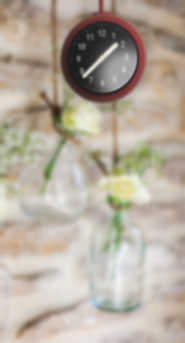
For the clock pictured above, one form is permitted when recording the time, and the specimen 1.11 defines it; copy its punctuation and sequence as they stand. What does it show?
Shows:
1.38
